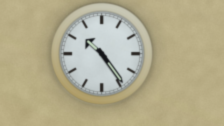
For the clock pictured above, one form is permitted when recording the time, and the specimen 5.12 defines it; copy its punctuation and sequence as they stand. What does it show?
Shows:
10.24
